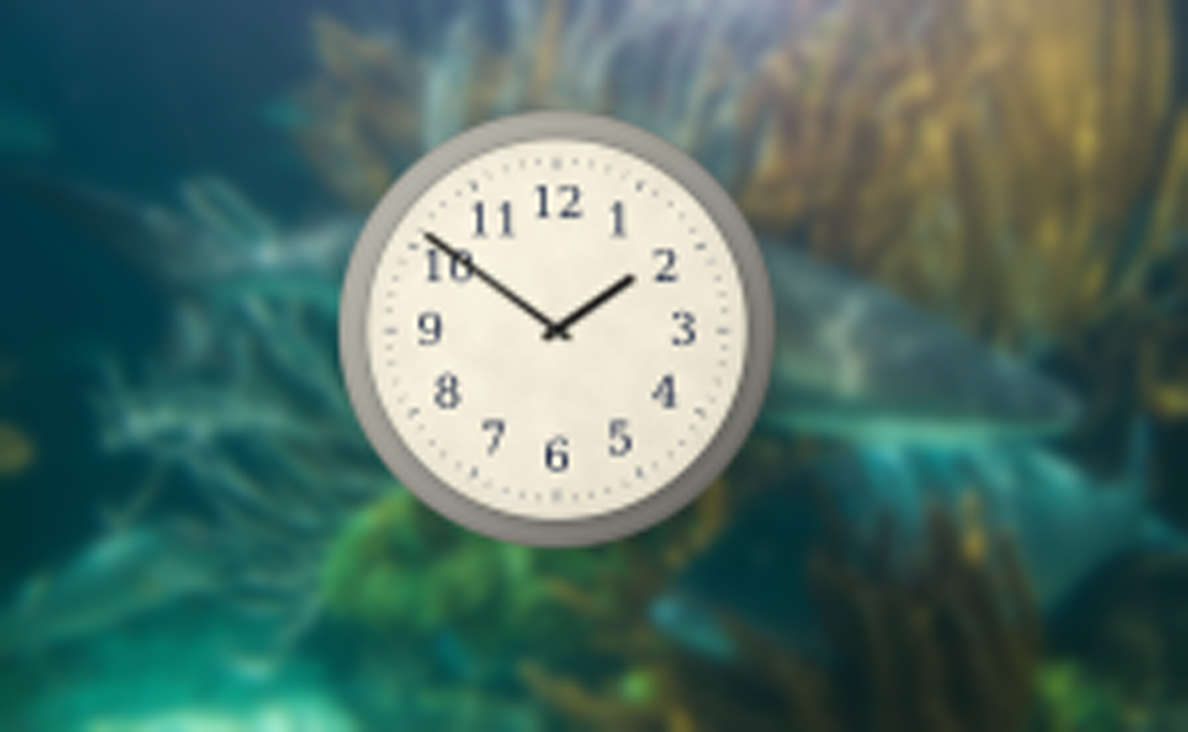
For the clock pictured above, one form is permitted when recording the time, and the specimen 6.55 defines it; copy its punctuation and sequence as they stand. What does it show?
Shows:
1.51
